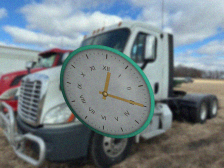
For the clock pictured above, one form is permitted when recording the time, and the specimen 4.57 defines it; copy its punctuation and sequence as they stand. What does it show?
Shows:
12.15
